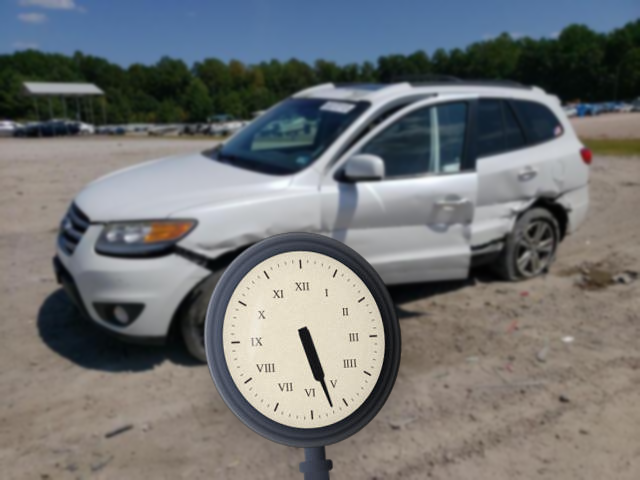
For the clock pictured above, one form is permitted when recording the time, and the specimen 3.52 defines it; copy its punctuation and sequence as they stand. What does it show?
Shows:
5.27
